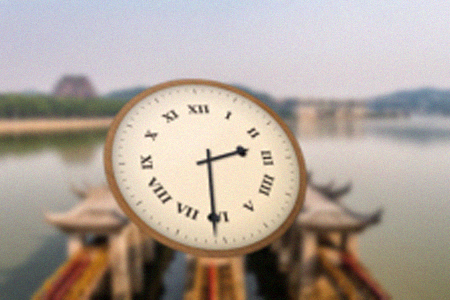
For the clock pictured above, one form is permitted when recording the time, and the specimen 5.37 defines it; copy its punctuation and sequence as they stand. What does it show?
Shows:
2.31
